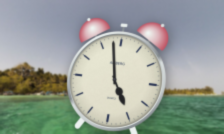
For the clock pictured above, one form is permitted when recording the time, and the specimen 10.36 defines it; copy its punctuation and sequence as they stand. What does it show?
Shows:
4.58
